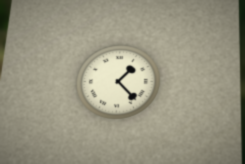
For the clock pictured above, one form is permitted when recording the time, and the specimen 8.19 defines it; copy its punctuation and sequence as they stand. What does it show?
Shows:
1.23
